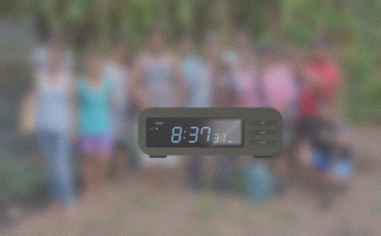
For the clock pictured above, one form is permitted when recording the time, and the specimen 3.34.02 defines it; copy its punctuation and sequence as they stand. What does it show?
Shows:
8.37.31
